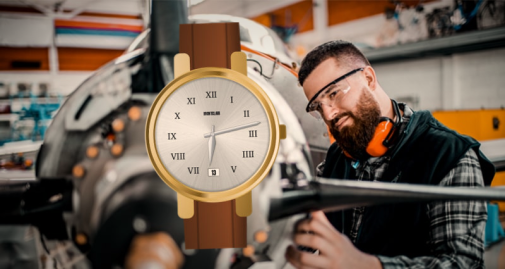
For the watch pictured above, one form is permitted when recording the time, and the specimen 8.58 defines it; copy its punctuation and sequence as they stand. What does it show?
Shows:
6.13
